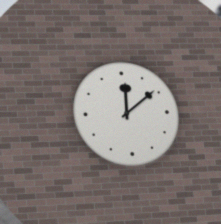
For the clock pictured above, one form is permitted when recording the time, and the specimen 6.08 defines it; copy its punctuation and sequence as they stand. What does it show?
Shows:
12.09
